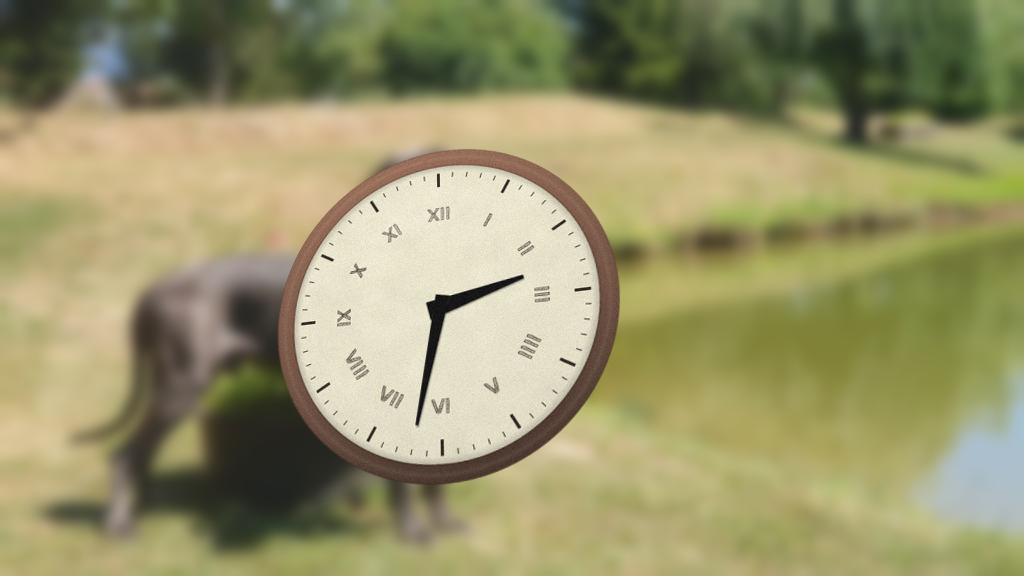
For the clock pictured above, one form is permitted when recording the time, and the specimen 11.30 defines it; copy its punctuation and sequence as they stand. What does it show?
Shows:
2.32
